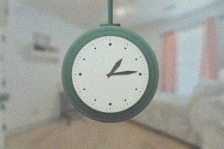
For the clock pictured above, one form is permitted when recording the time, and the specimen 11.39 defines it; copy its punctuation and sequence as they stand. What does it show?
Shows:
1.14
